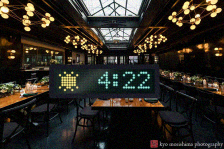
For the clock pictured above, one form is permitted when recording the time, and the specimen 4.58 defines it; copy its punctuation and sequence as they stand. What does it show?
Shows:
4.22
